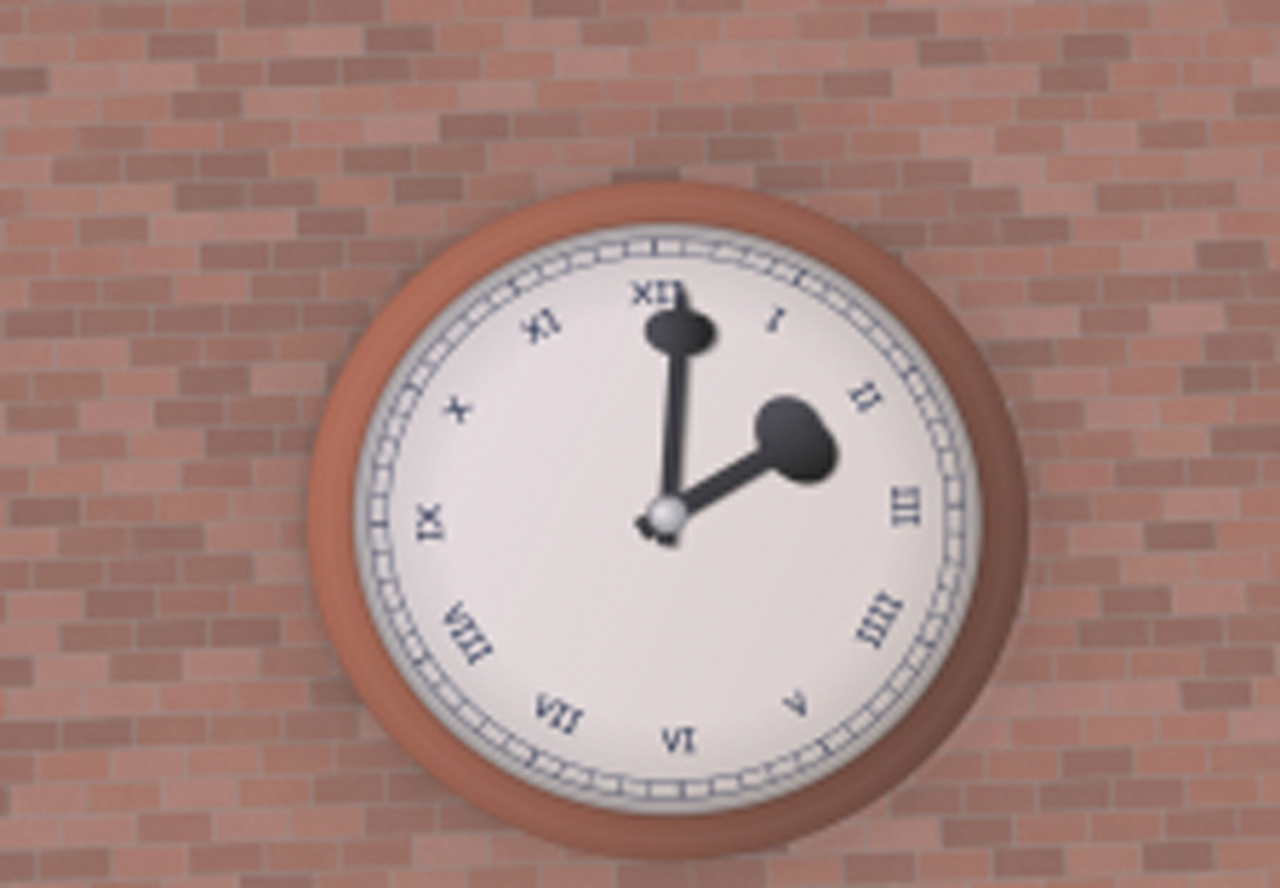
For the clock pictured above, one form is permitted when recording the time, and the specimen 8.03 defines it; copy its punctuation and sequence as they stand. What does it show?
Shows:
2.01
